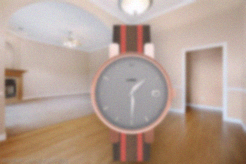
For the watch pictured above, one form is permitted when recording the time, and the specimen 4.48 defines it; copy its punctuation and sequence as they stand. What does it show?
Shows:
1.30
